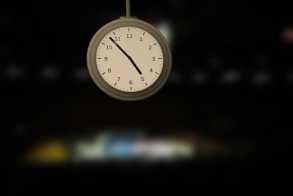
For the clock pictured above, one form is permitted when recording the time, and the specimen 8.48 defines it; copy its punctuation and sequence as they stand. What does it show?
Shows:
4.53
